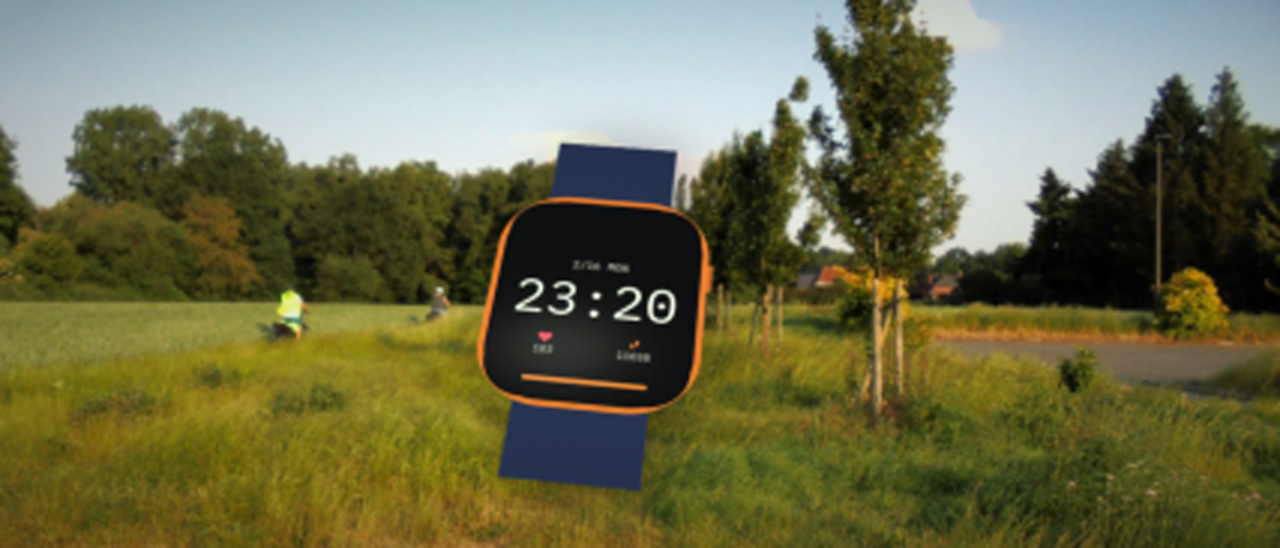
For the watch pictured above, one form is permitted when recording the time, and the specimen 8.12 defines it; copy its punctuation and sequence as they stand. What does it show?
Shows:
23.20
